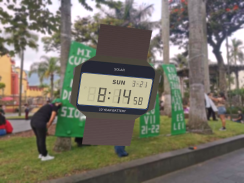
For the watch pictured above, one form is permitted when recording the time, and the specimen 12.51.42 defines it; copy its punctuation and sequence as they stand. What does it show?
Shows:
8.14.58
